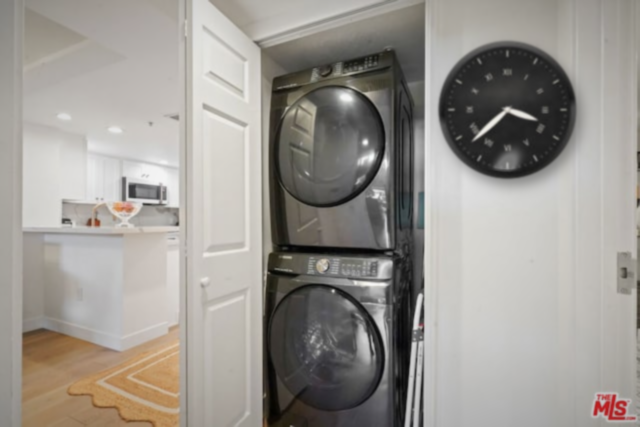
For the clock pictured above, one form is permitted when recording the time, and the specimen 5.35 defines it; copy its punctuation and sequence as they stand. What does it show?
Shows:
3.38
